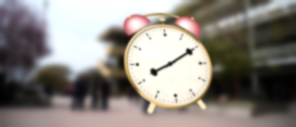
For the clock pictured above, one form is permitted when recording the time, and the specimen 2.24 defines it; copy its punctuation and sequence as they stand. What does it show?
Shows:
8.10
